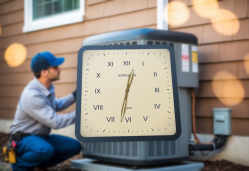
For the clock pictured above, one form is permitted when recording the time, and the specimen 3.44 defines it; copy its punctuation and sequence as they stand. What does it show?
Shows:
12.32
